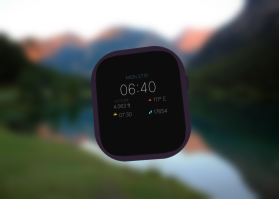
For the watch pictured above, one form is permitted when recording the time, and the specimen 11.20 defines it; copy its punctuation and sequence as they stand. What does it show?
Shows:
6.40
